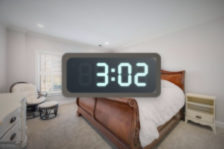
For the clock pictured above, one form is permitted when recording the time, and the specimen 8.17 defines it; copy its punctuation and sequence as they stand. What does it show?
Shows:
3.02
